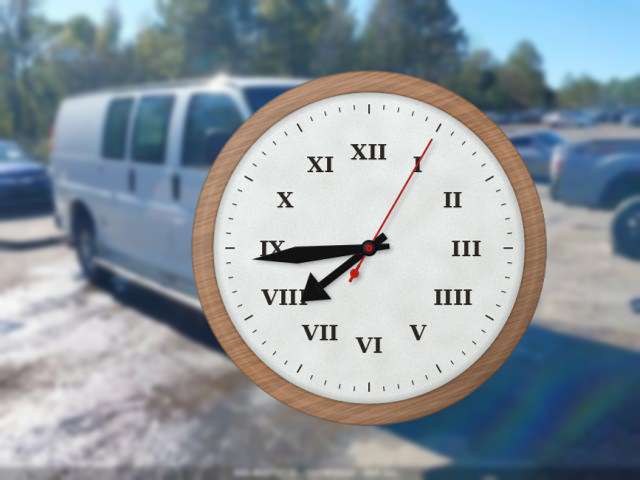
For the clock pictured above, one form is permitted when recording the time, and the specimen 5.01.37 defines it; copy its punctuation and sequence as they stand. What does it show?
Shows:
7.44.05
